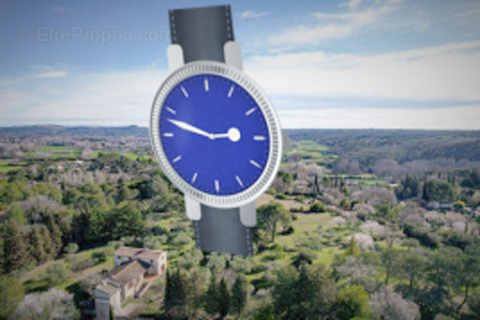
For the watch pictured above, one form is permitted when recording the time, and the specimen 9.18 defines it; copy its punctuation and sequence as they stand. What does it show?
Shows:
2.48
